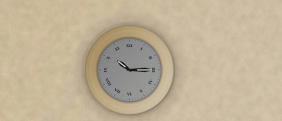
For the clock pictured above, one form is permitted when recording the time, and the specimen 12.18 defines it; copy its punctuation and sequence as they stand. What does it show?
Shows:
10.15
